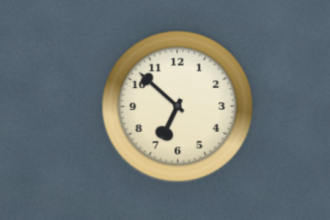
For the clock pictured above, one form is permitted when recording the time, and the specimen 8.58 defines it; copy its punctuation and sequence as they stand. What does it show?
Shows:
6.52
